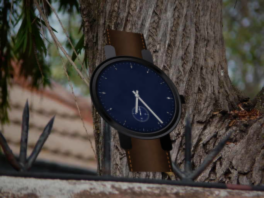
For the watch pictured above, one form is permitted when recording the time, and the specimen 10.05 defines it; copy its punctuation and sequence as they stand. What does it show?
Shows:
6.24
